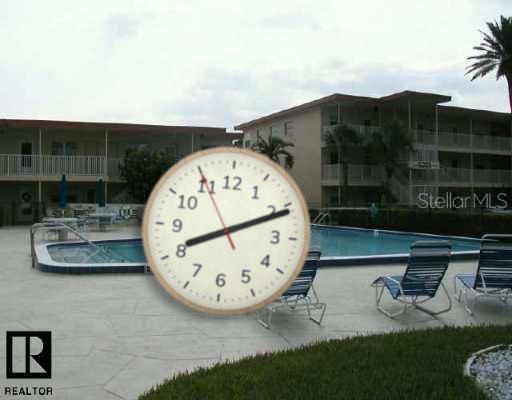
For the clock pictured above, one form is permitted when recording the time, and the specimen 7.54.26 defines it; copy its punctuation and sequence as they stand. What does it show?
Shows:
8.10.55
